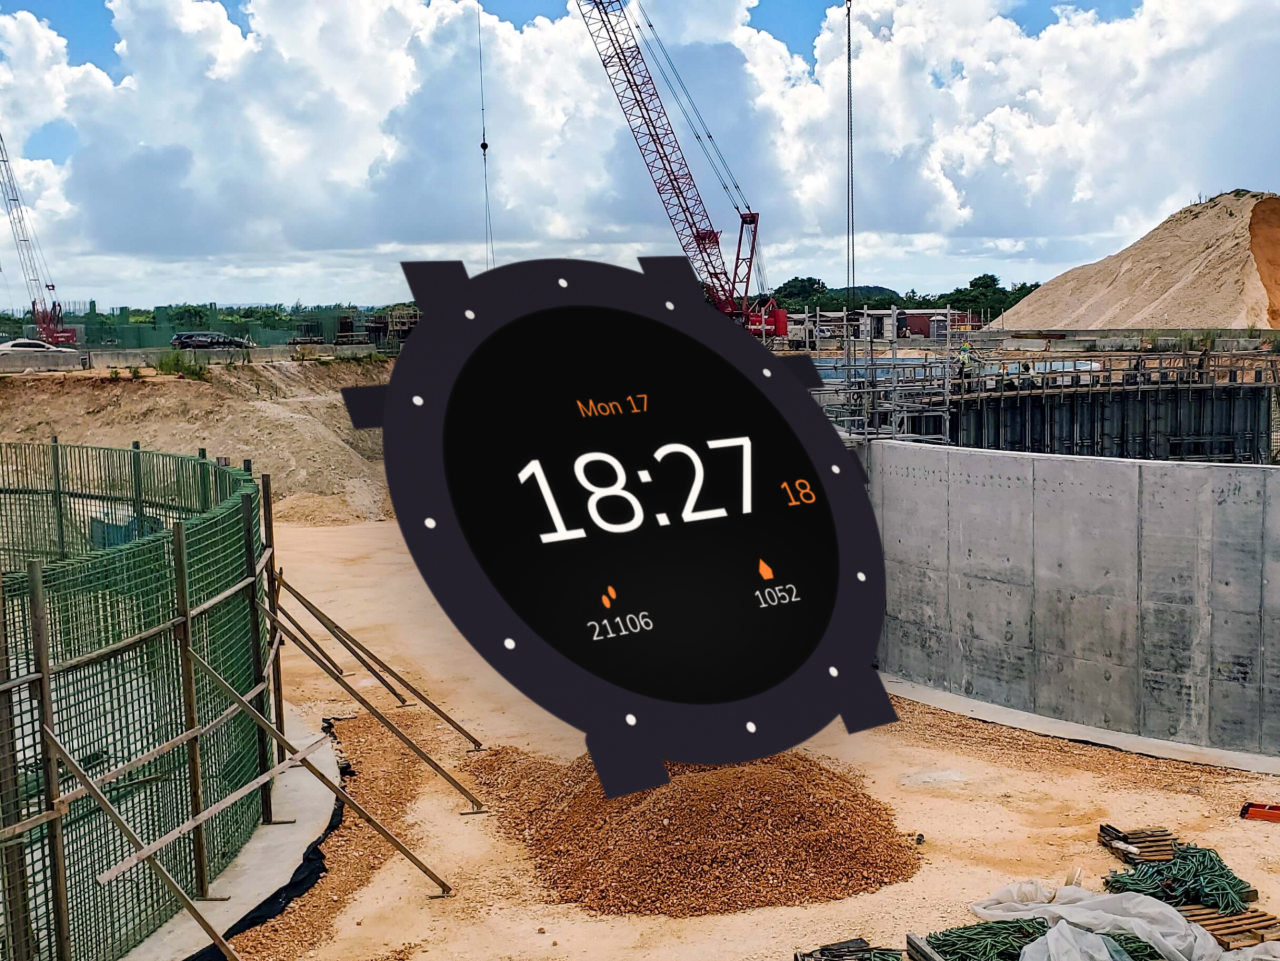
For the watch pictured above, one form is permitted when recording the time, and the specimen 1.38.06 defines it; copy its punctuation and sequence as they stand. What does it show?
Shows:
18.27.18
